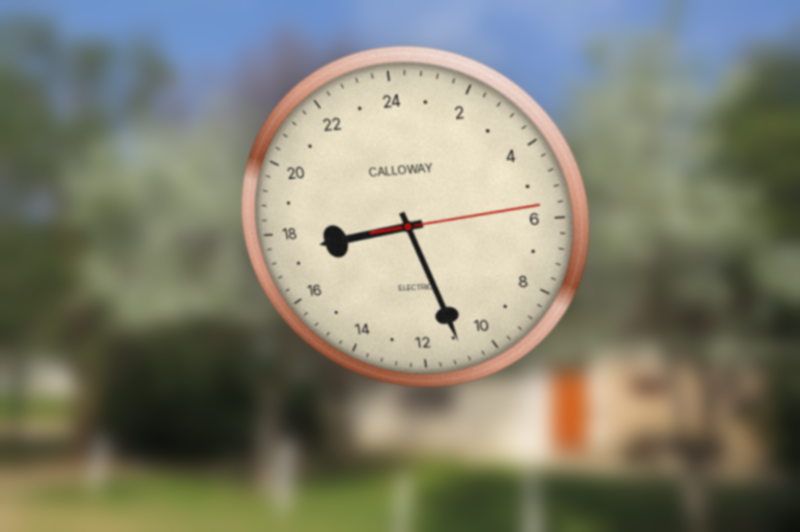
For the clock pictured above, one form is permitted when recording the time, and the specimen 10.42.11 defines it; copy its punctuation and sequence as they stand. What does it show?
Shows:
17.27.14
